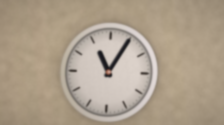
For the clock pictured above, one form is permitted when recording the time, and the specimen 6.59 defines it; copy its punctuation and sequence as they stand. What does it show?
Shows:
11.05
